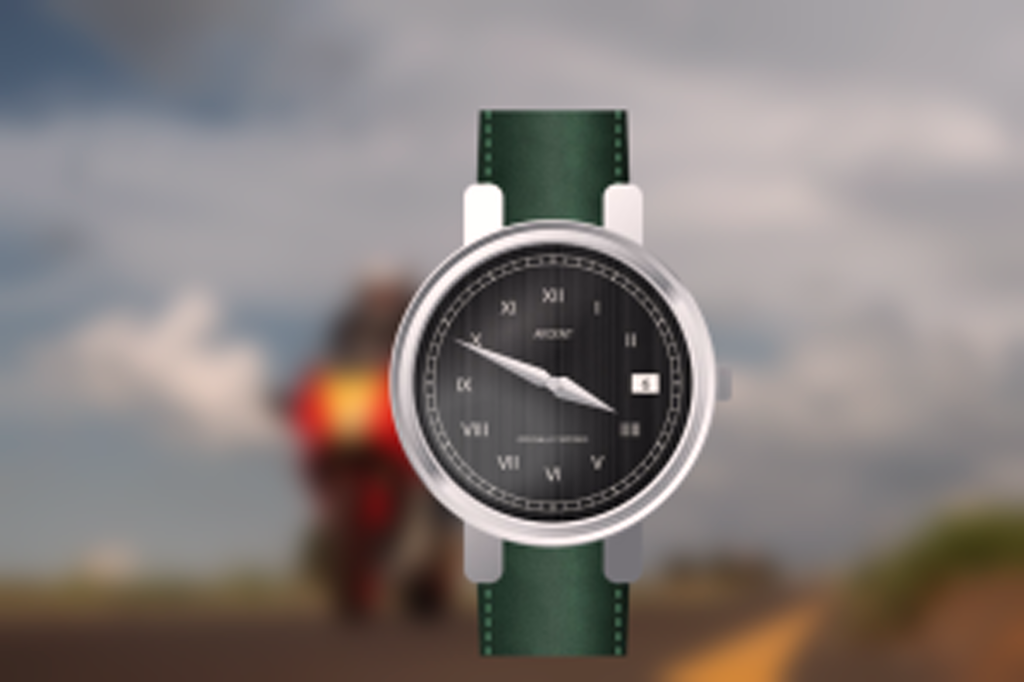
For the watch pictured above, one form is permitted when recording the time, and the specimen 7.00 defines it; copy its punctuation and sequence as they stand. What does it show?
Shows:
3.49
